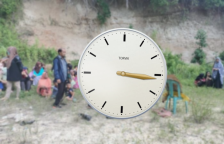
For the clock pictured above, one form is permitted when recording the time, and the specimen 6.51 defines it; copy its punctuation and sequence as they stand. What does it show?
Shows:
3.16
